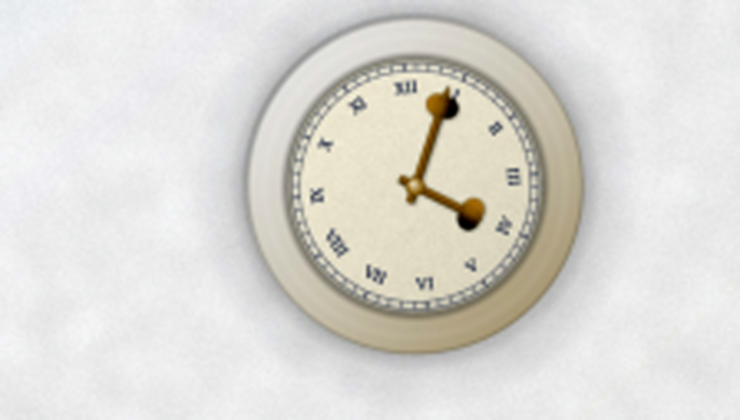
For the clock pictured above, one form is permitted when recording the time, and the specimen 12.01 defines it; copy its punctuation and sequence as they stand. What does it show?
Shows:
4.04
